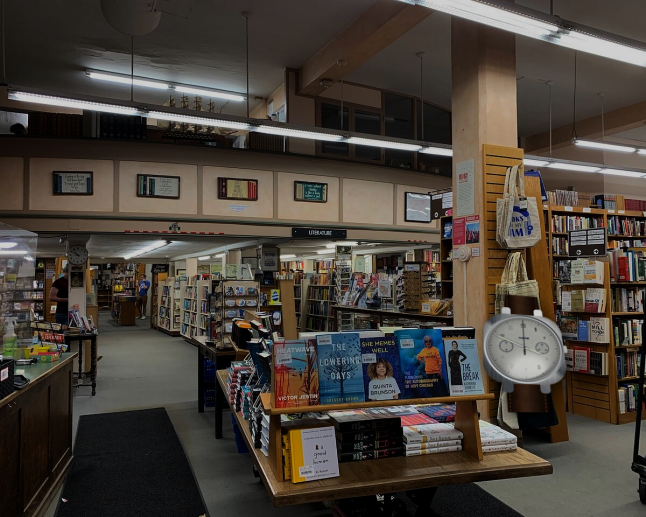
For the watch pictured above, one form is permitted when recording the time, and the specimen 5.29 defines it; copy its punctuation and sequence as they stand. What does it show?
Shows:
3.49
